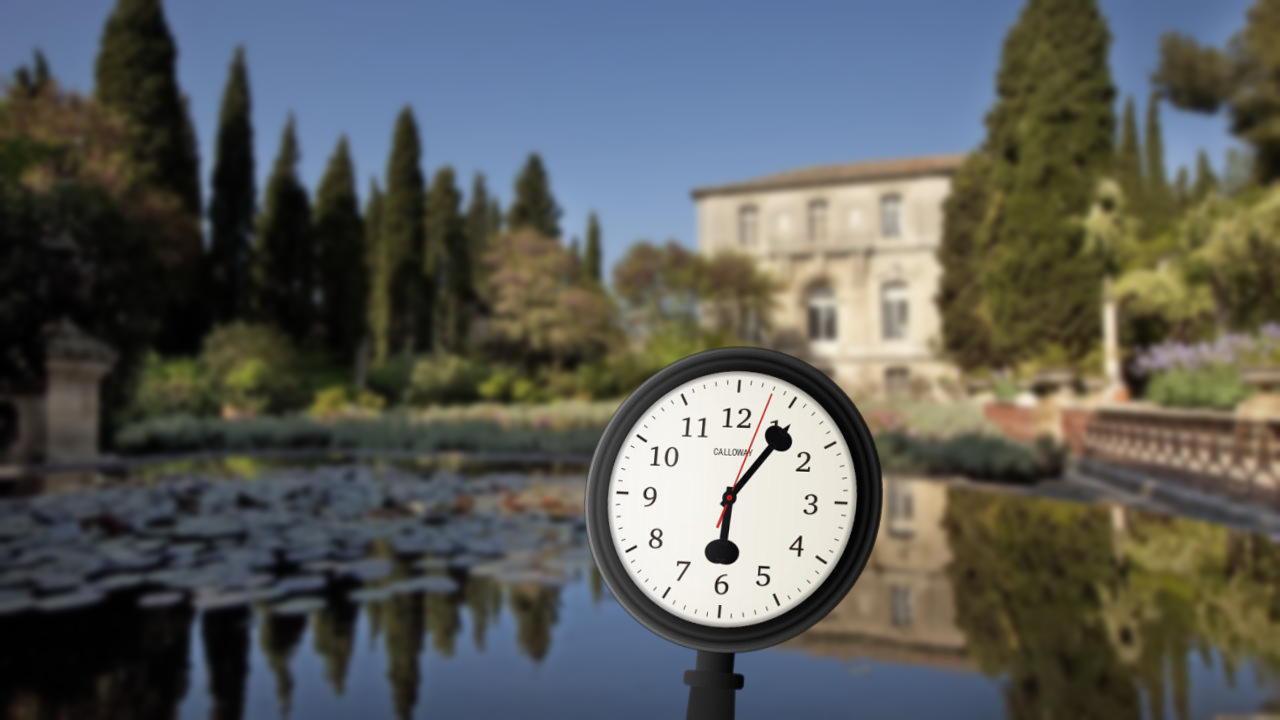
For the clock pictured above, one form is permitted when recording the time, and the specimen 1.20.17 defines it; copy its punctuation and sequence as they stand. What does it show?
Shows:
6.06.03
